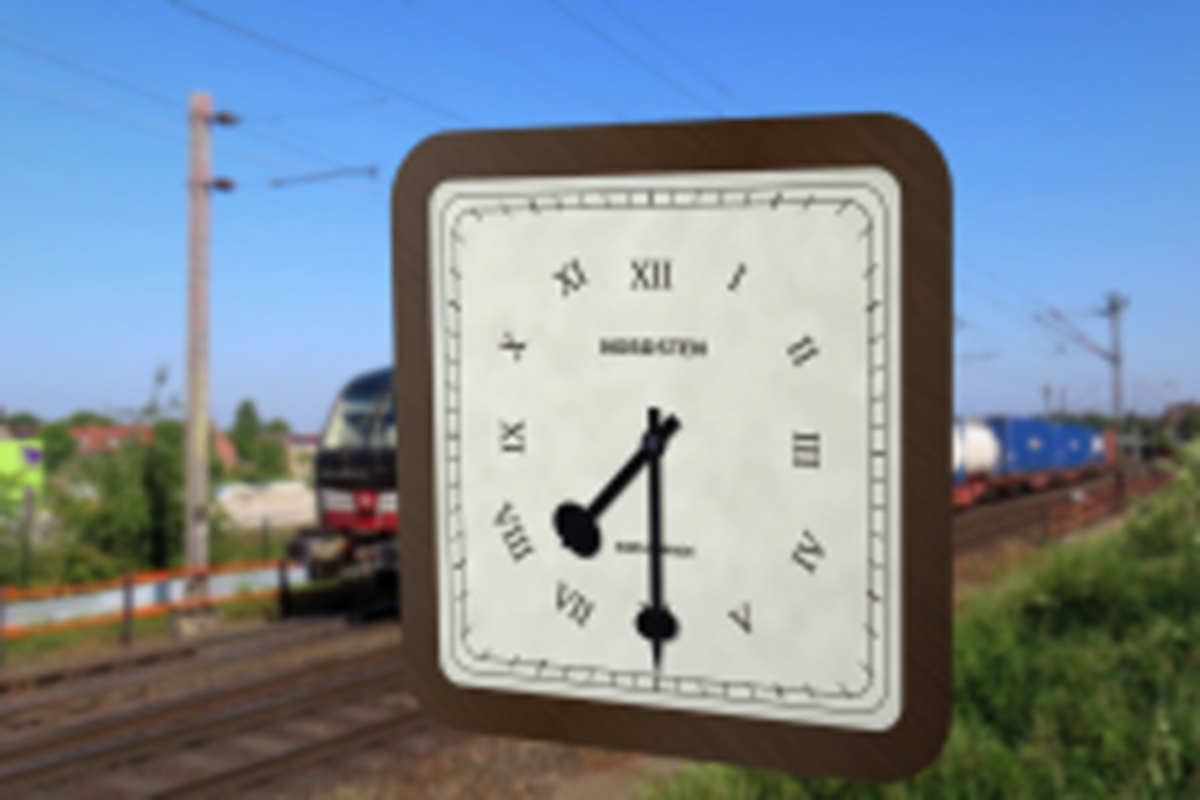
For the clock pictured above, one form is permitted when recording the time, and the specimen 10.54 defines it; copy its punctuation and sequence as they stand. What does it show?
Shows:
7.30
